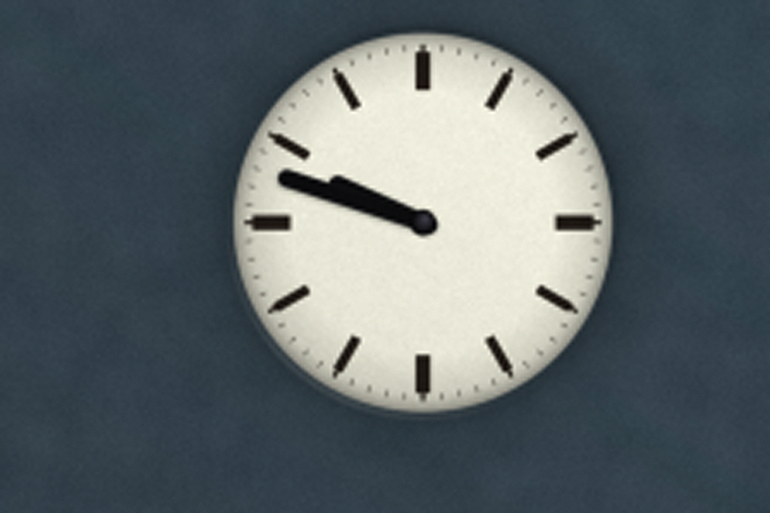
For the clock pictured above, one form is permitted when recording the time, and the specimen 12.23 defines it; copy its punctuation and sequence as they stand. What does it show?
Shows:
9.48
